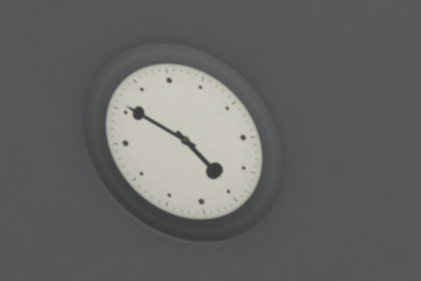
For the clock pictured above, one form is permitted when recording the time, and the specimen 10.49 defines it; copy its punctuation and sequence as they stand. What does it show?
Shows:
4.51
